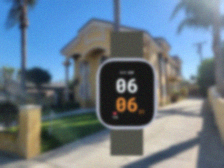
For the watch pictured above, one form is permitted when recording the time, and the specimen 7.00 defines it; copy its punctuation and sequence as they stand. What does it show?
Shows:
6.06
